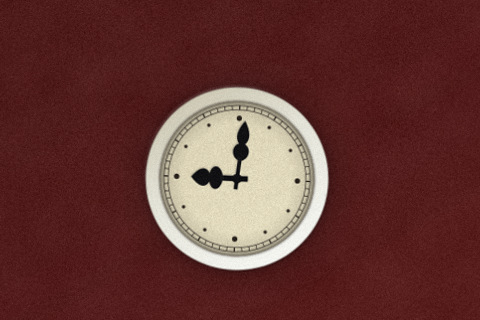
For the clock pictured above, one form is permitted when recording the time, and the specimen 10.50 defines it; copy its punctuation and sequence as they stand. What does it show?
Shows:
9.01
